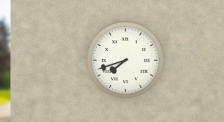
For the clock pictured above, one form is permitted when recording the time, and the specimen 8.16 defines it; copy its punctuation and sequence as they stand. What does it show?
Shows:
7.42
